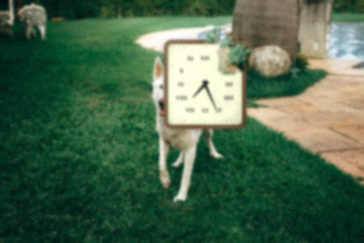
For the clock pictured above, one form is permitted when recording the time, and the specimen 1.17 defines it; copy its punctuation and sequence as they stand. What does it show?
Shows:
7.26
